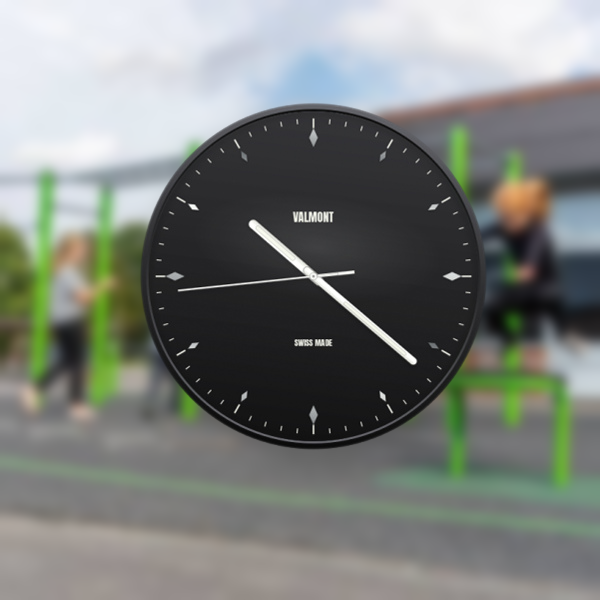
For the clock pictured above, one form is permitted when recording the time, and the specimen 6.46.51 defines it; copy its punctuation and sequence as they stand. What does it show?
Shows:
10.21.44
